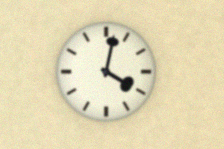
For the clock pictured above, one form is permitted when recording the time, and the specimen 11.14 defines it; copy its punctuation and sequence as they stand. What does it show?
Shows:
4.02
